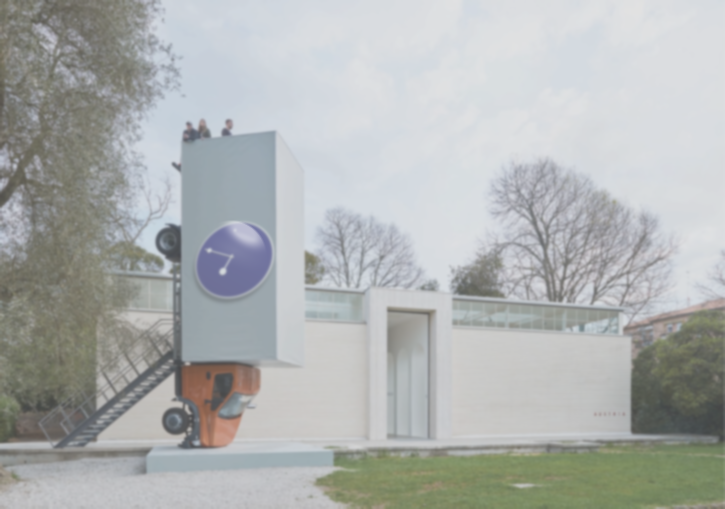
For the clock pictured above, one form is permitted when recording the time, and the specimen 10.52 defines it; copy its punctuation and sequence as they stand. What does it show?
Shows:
6.48
